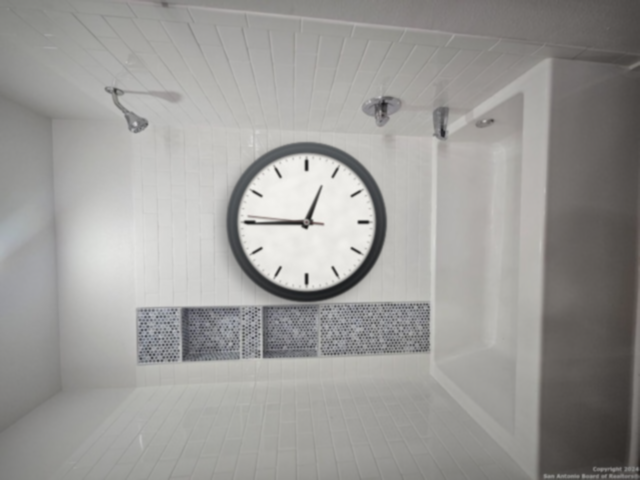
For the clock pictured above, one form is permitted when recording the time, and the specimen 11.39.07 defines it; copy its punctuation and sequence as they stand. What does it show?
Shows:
12.44.46
